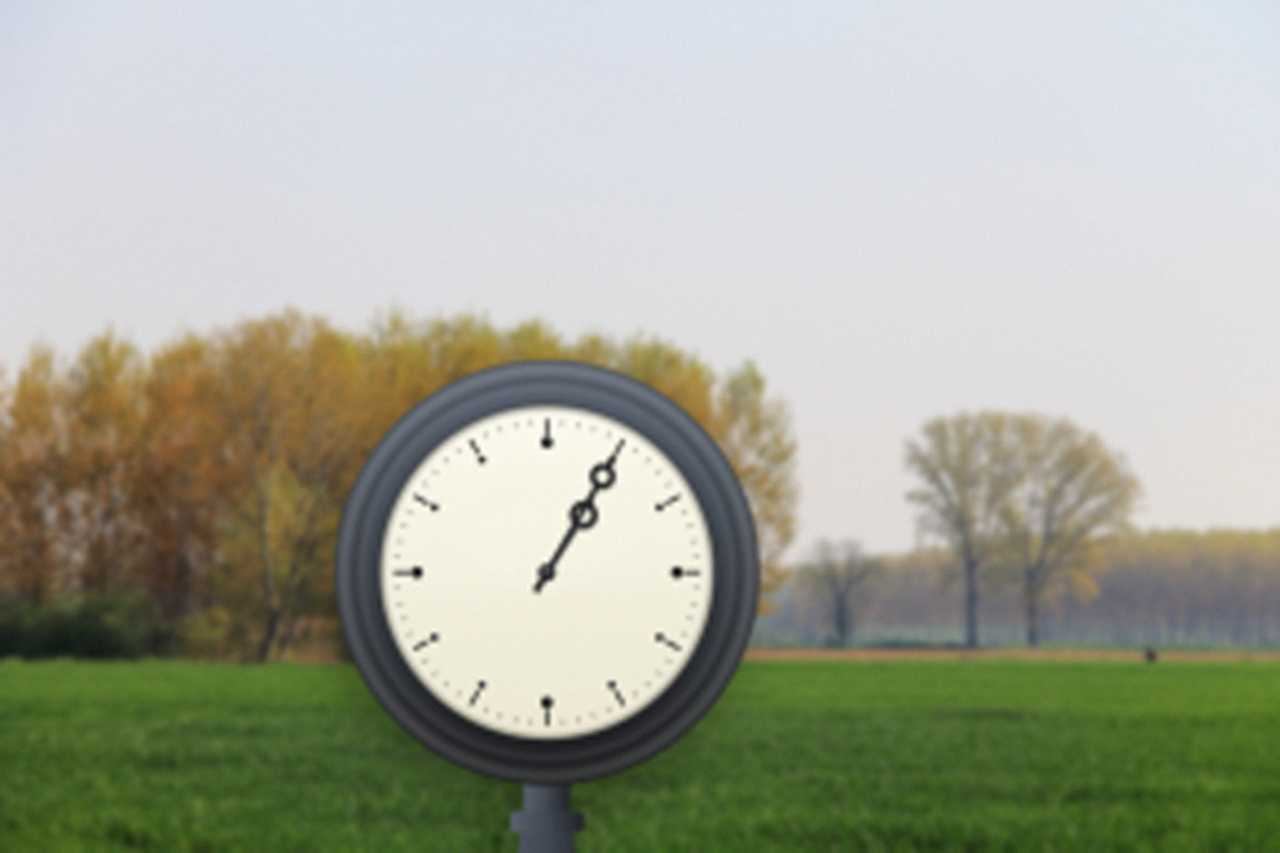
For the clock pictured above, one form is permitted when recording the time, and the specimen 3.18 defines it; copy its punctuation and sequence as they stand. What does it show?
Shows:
1.05
